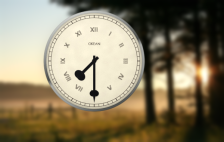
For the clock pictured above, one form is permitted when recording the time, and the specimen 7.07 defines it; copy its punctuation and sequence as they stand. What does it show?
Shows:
7.30
